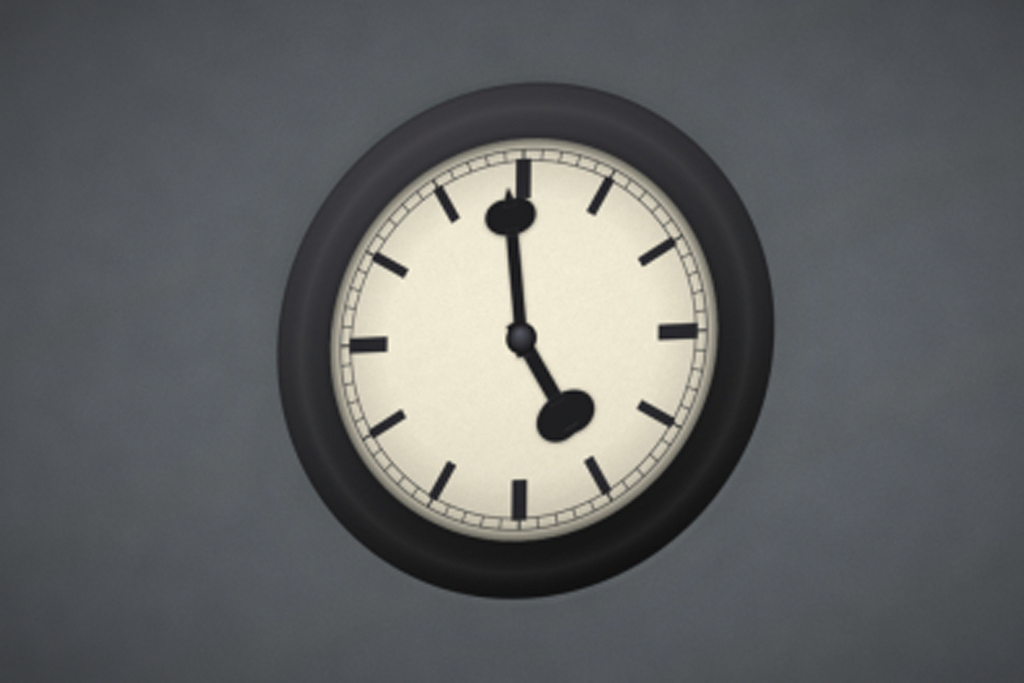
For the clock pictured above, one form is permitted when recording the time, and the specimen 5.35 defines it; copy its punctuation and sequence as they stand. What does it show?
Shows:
4.59
